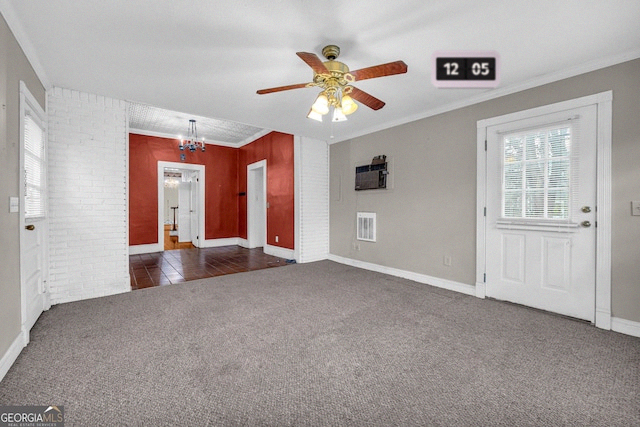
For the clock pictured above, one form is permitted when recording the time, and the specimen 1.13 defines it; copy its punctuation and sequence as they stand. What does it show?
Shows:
12.05
